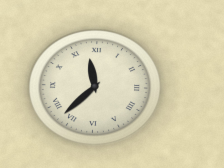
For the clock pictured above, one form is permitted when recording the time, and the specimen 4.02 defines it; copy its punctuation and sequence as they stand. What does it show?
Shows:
11.37
